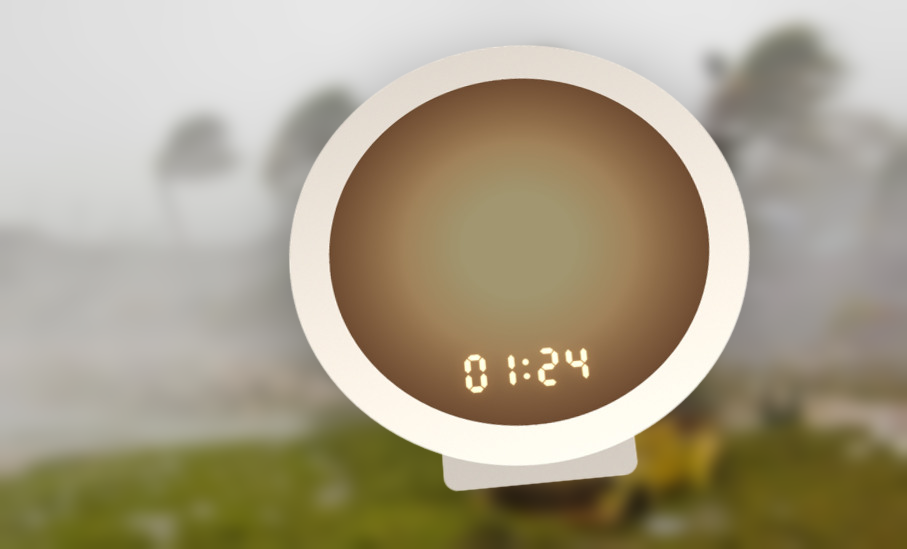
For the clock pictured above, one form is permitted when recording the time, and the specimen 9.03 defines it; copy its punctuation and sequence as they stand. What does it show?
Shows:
1.24
